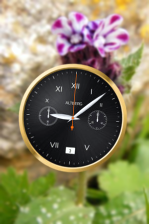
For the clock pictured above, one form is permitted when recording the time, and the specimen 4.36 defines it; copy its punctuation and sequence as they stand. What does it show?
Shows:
9.08
